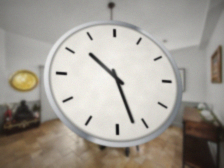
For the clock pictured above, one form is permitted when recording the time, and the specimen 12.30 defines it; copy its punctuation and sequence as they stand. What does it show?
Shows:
10.27
